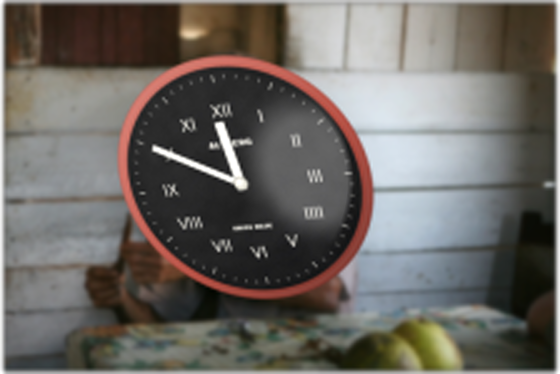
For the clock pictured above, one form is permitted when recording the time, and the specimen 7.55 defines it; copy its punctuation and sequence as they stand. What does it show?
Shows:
11.50
